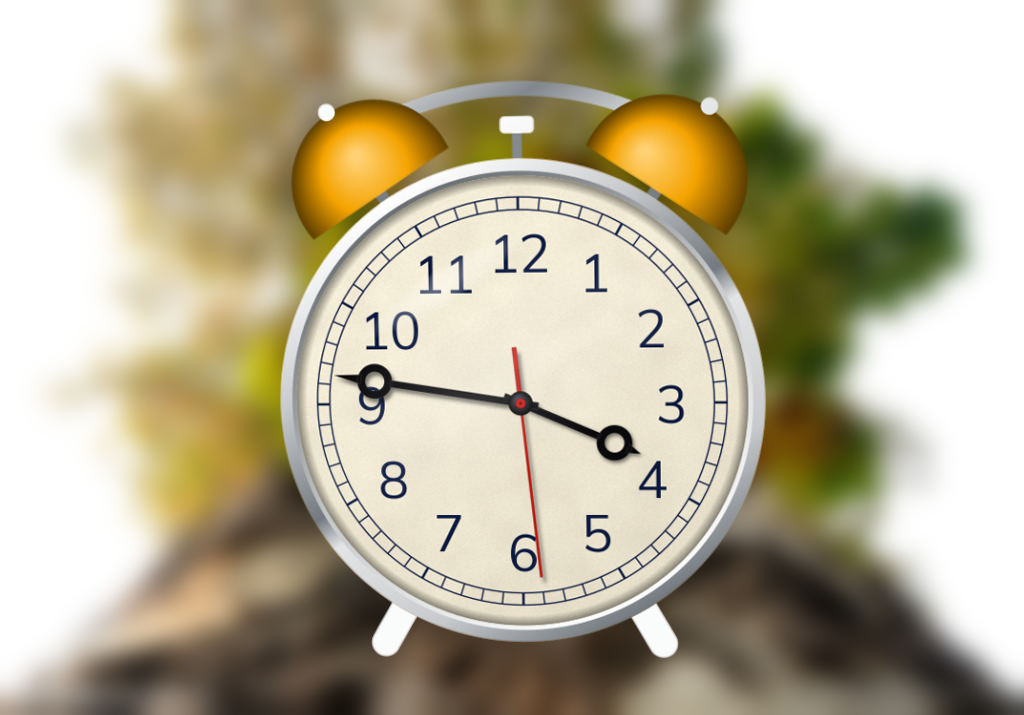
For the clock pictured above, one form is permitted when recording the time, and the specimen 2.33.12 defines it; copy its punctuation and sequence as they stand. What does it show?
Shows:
3.46.29
